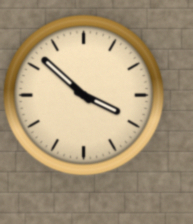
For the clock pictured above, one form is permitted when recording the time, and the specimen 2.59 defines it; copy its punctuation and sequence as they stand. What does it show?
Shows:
3.52
